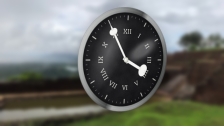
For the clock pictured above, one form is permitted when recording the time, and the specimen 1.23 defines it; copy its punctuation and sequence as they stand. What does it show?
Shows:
3.55
